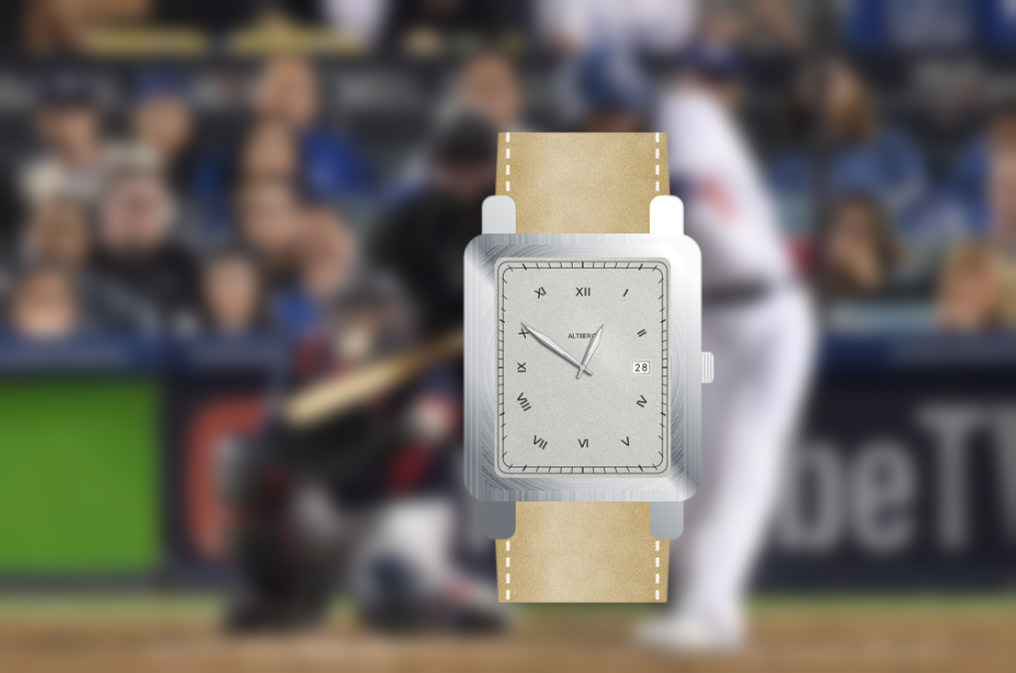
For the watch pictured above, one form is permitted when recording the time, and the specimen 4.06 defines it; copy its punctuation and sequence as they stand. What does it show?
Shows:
12.51
